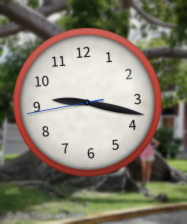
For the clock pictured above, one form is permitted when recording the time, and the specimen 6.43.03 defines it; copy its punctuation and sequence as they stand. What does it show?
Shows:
9.17.44
